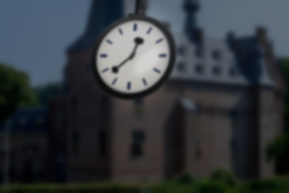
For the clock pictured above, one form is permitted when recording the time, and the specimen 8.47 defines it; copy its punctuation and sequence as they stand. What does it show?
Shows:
12.38
